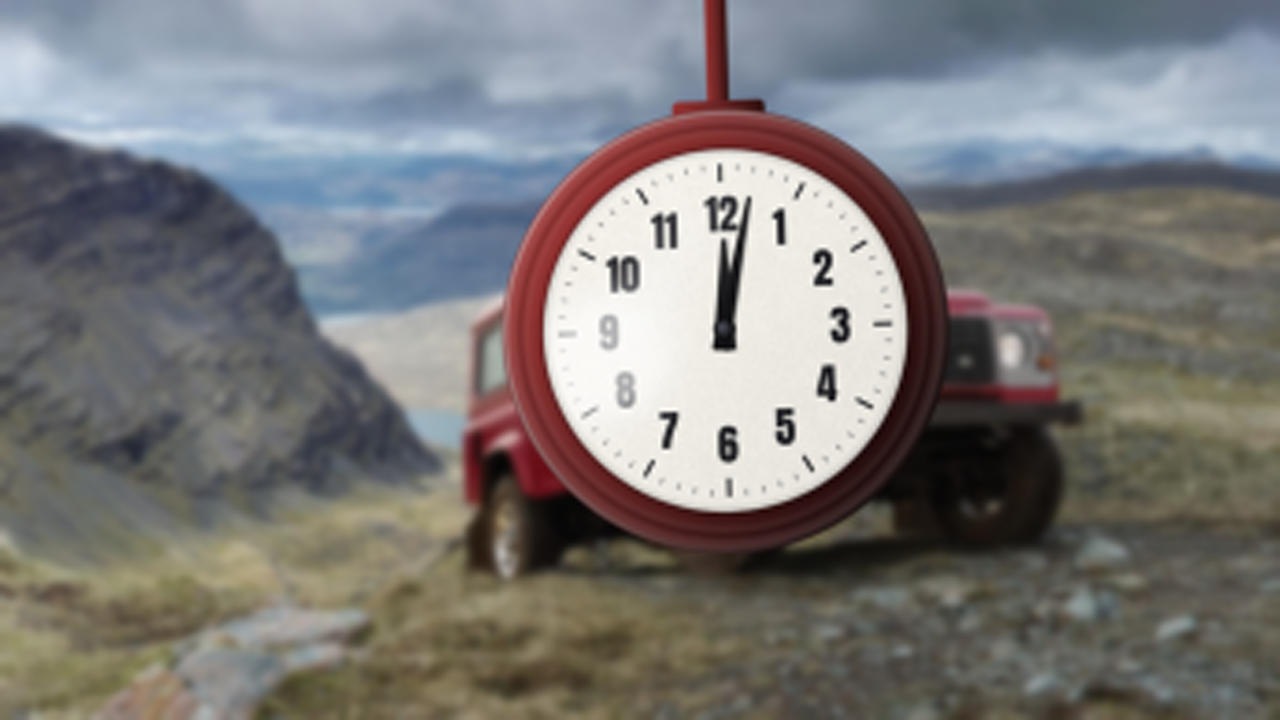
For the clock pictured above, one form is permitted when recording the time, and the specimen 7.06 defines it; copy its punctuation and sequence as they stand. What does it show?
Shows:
12.02
